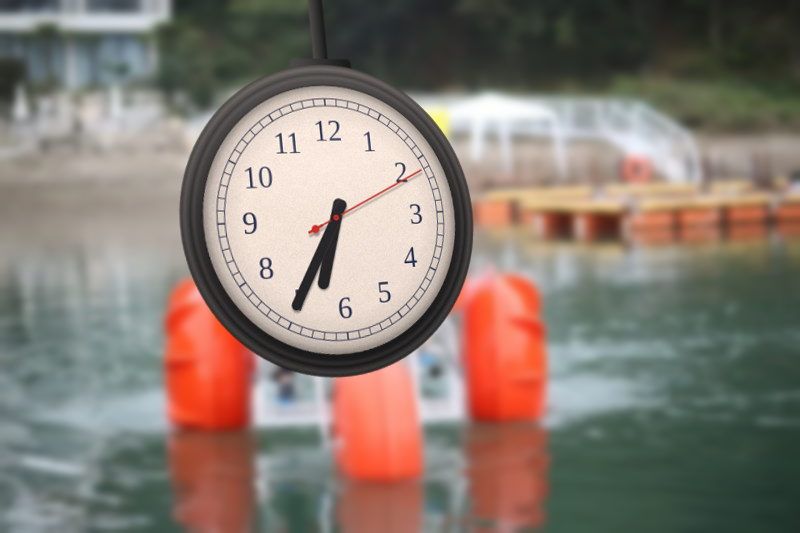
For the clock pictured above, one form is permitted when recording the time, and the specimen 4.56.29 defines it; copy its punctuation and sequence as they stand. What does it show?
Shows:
6.35.11
